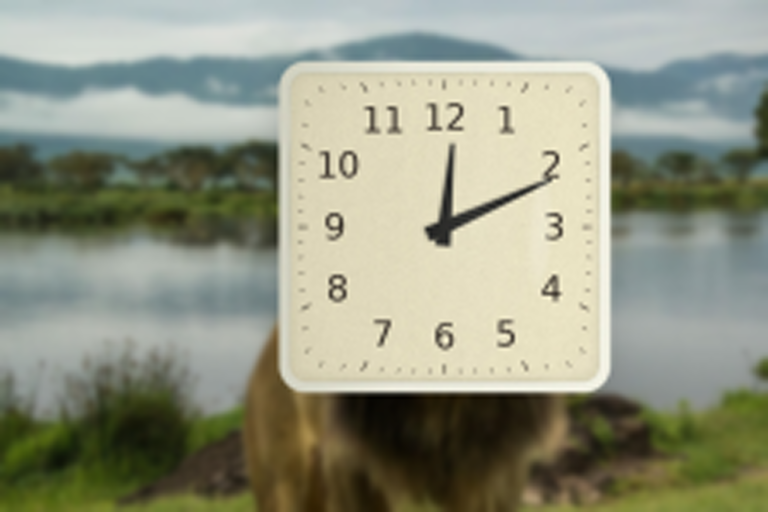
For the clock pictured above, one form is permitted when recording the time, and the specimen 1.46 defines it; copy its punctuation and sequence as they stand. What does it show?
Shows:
12.11
